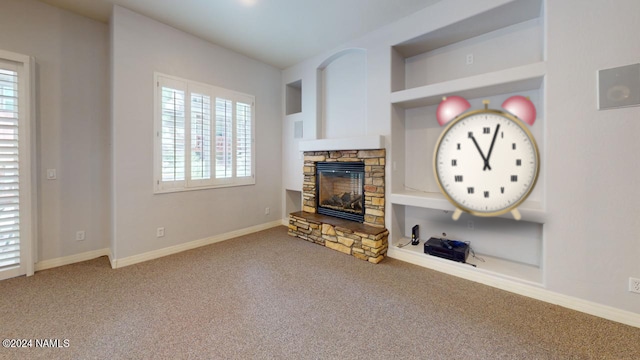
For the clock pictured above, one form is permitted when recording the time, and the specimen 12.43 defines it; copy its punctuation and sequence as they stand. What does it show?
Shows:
11.03
